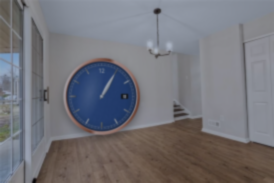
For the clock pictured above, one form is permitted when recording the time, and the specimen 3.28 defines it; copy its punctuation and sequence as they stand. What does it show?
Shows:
1.05
